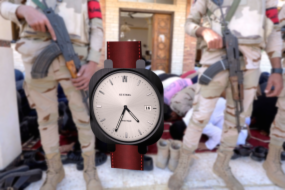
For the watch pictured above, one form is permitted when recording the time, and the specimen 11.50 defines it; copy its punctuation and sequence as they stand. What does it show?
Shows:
4.34
